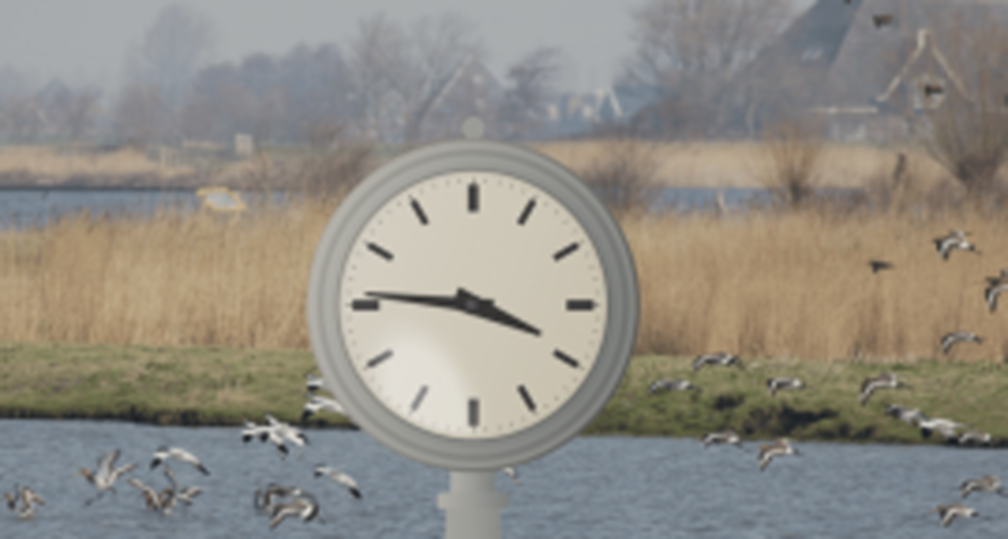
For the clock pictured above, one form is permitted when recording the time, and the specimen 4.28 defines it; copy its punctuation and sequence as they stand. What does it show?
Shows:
3.46
